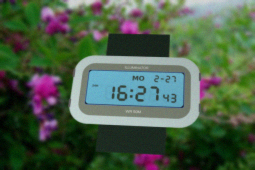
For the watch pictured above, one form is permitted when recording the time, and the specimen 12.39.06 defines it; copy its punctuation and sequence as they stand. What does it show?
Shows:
16.27.43
